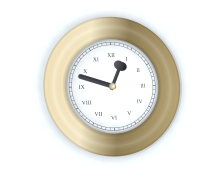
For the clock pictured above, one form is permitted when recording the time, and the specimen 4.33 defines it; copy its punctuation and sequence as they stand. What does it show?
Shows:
12.48
